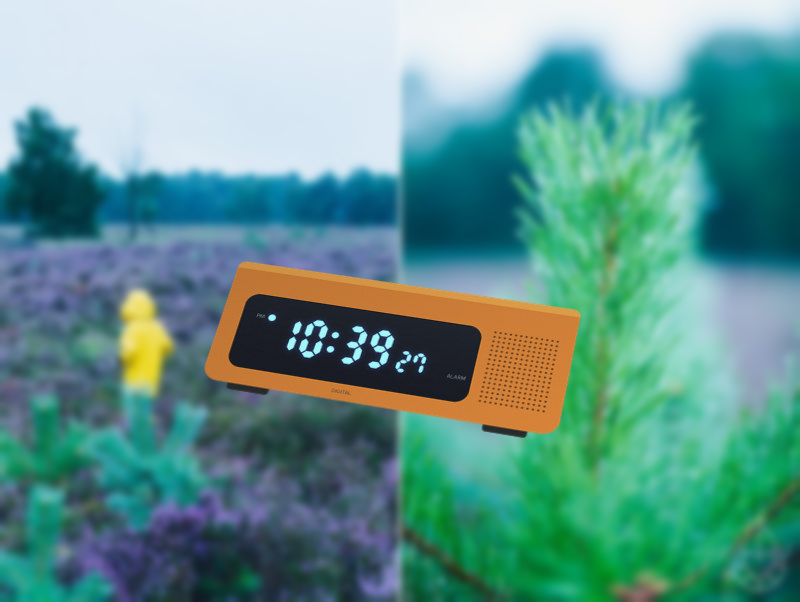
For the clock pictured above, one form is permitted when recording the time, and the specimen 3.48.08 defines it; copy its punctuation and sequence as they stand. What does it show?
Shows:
10.39.27
